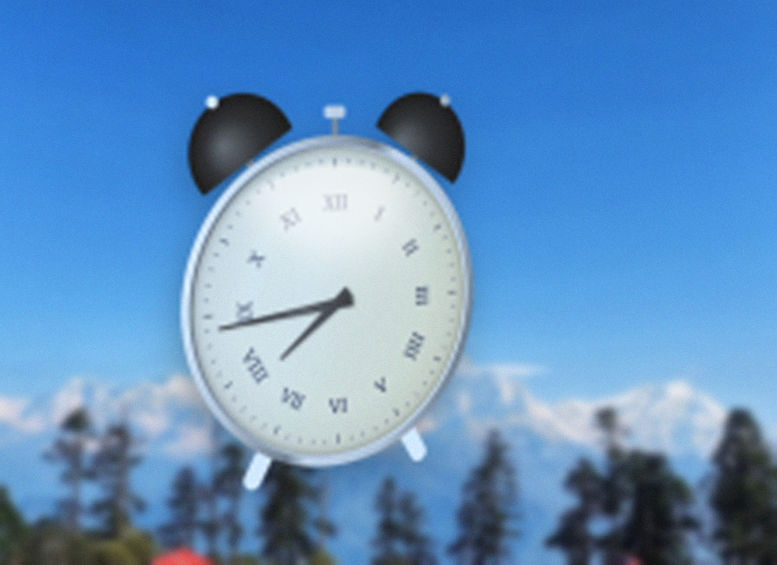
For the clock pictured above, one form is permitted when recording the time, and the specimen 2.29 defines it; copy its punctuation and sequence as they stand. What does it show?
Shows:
7.44
